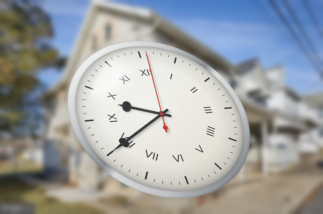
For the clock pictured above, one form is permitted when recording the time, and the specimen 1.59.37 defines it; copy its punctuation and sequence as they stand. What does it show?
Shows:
9.40.01
